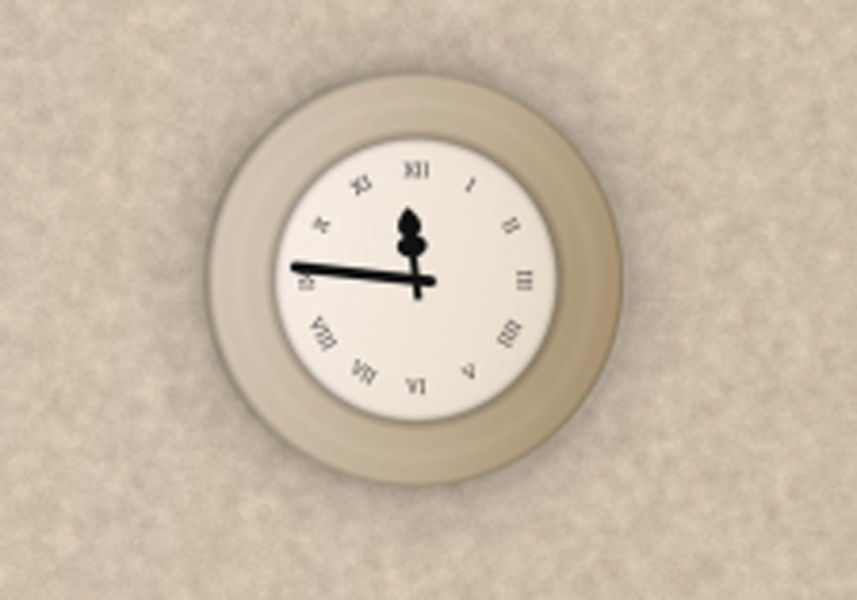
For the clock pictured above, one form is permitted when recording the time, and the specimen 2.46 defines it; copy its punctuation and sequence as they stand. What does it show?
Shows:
11.46
